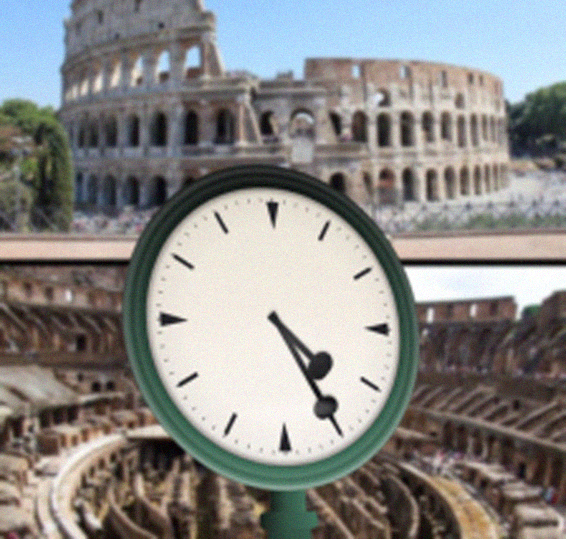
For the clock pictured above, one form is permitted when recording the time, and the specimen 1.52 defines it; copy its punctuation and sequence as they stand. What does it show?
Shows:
4.25
